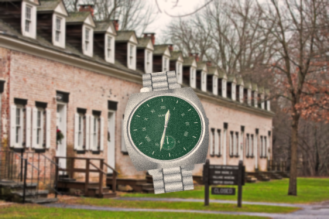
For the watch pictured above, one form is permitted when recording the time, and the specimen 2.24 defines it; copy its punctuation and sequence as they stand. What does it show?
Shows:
12.33
